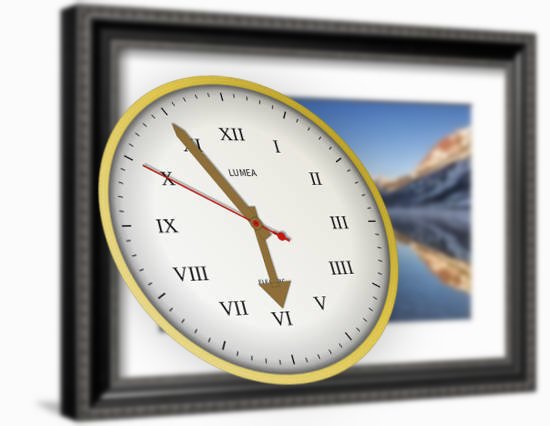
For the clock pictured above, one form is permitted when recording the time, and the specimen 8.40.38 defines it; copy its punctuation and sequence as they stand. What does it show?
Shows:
5.54.50
